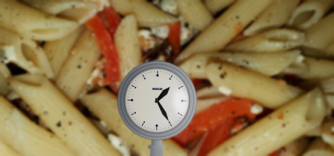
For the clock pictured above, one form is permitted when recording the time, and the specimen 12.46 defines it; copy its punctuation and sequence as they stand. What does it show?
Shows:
1.25
